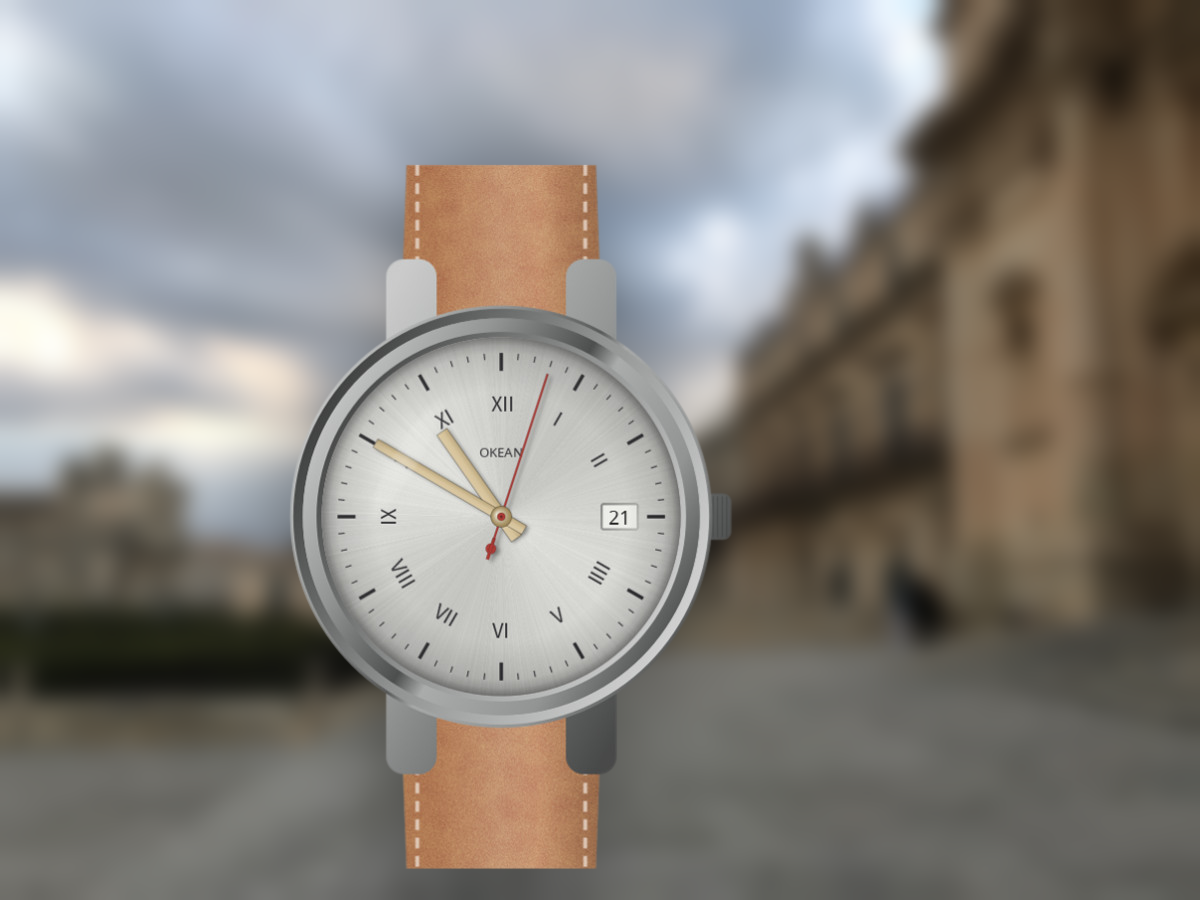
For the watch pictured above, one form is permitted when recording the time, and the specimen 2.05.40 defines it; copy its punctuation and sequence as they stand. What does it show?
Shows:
10.50.03
